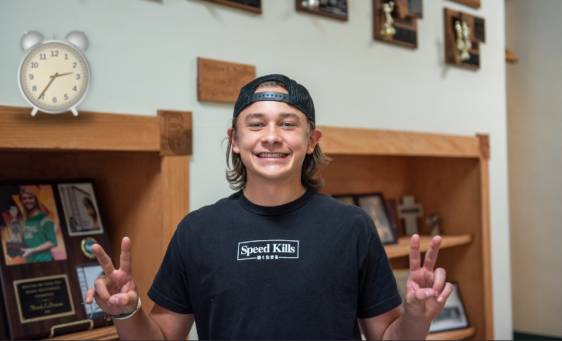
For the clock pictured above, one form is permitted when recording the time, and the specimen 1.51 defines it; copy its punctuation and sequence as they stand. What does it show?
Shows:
2.36
